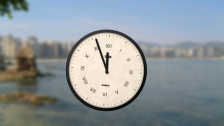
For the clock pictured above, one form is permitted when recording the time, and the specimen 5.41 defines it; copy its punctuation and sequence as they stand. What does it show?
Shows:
11.56
